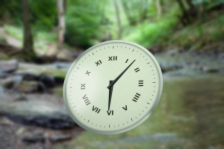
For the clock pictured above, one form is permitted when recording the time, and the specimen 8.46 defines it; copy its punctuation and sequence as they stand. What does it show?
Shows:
6.07
